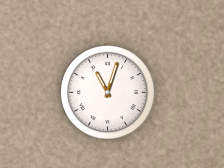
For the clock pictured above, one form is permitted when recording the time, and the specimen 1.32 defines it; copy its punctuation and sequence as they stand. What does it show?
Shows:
11.03
